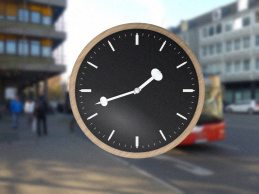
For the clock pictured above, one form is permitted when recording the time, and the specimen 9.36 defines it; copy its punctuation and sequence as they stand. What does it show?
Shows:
1.42
